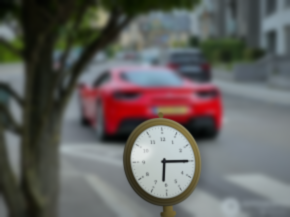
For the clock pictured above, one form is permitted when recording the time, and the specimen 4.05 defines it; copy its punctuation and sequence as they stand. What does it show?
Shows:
6.15
